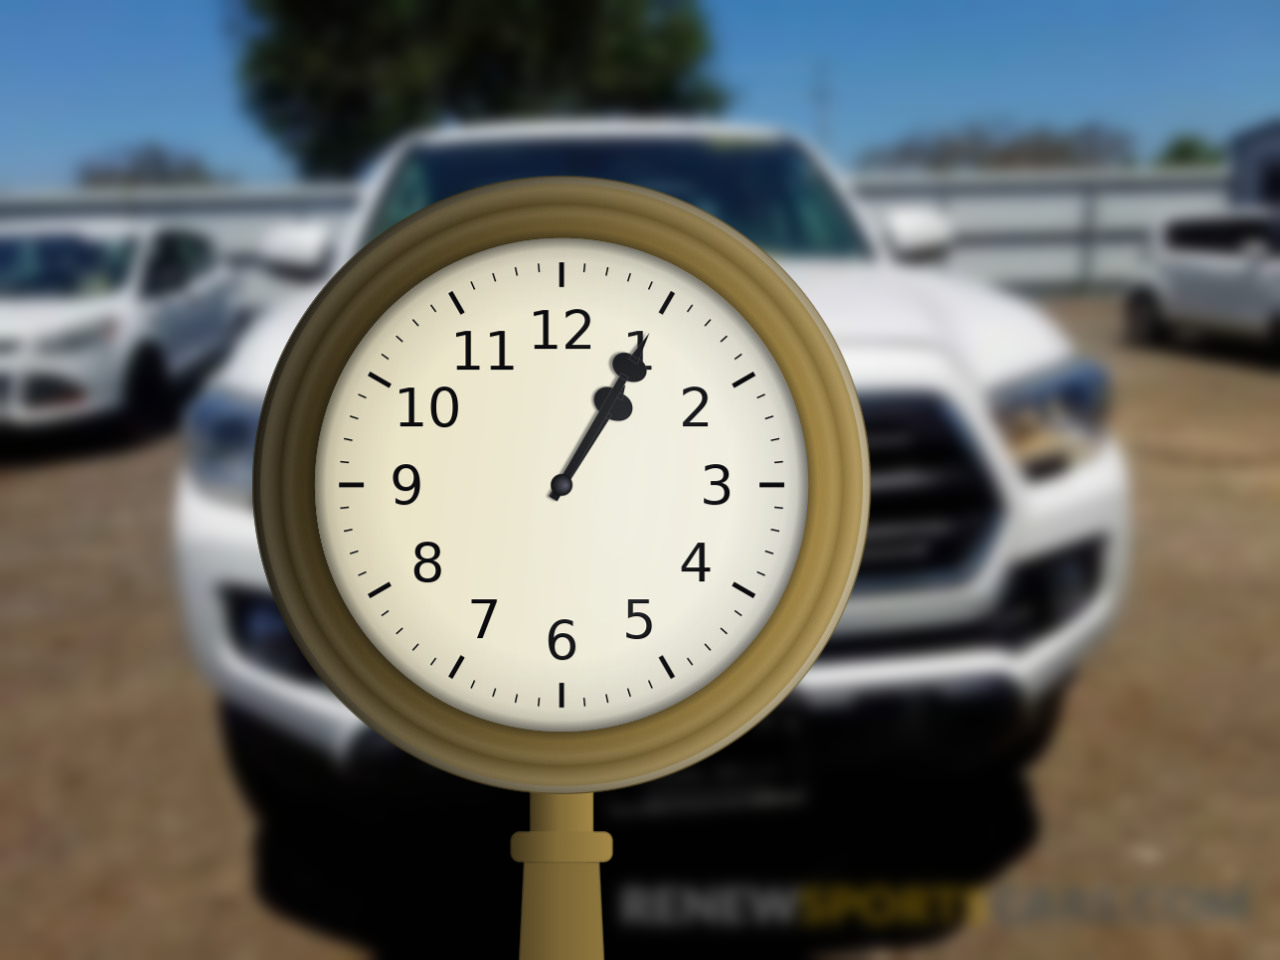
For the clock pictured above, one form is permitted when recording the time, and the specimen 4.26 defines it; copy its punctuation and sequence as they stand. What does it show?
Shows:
1.05
